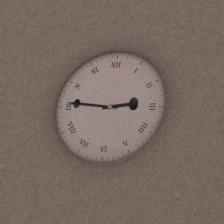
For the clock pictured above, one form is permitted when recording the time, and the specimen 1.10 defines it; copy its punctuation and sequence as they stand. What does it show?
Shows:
2.46
